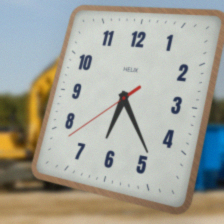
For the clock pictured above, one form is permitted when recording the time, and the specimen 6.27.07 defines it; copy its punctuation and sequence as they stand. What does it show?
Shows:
6.23.38
